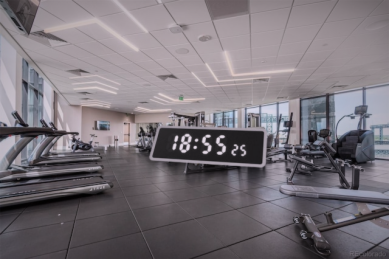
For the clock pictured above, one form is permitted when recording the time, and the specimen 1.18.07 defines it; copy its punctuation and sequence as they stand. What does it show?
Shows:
18.55.25
